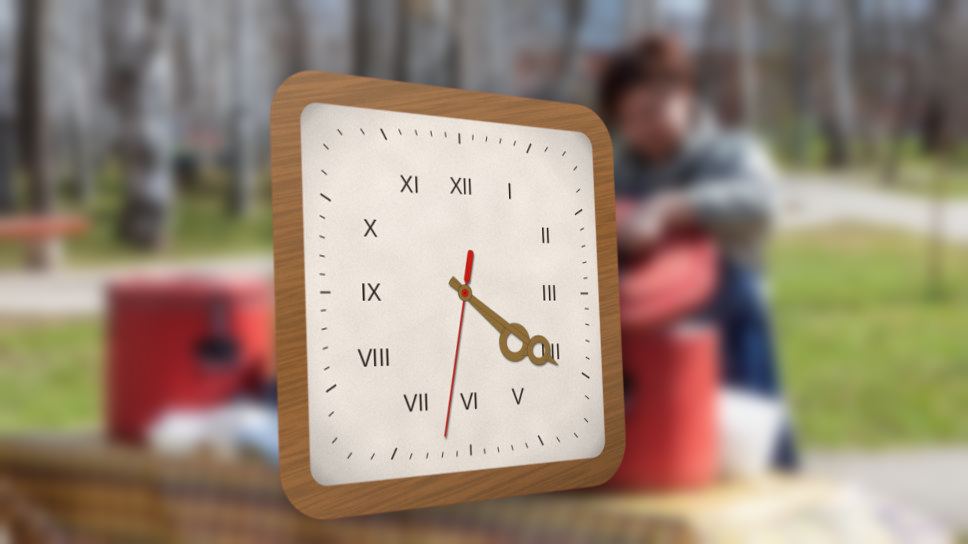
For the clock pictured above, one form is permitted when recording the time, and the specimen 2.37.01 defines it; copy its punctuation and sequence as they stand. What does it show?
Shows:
4.20.32
